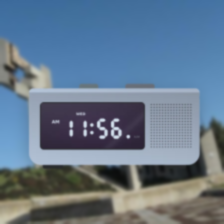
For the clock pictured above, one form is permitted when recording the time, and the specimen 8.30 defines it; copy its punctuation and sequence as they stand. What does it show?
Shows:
11.56
